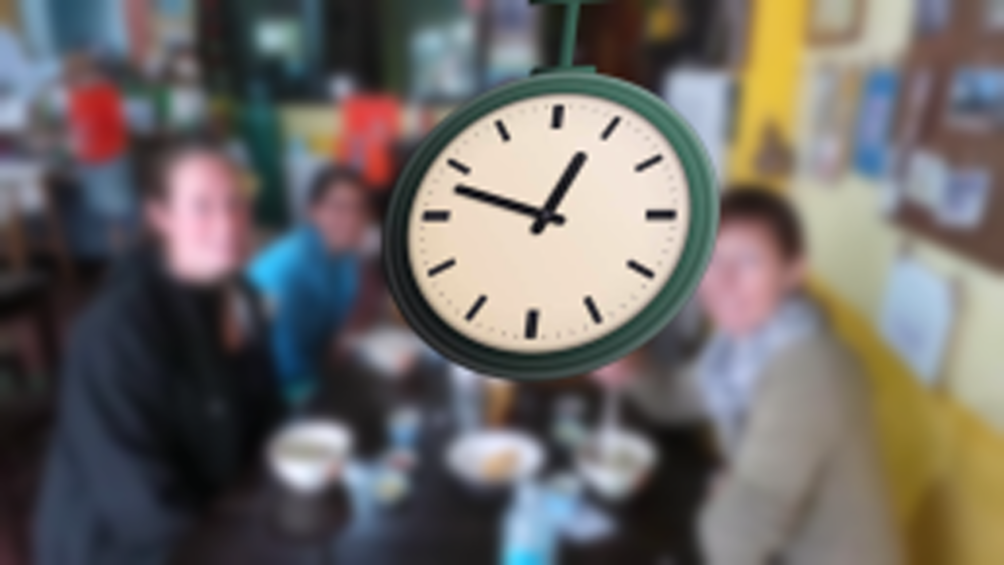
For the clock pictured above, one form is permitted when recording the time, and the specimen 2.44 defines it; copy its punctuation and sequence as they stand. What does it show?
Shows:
12.48
